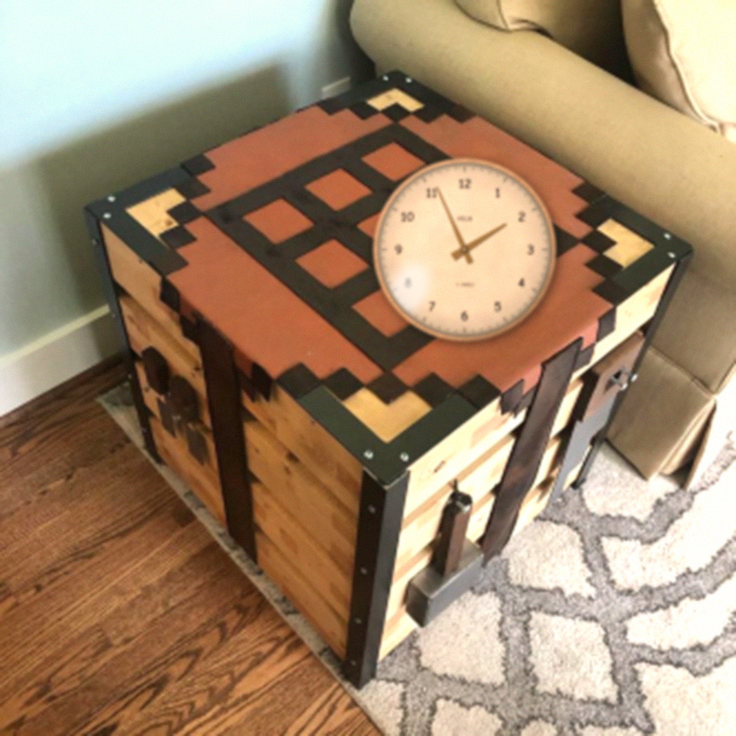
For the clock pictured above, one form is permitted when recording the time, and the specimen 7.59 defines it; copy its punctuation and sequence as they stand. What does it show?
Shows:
1.56
